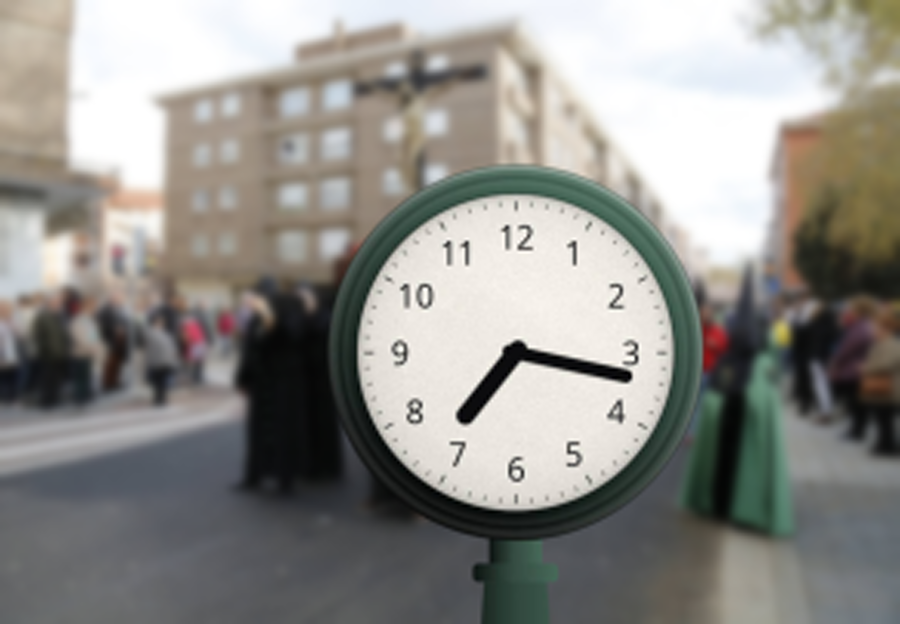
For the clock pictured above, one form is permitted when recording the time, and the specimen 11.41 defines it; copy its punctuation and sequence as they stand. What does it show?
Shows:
7.17
